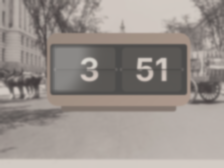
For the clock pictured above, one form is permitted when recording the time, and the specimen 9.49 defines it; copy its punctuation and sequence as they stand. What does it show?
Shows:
3.51
